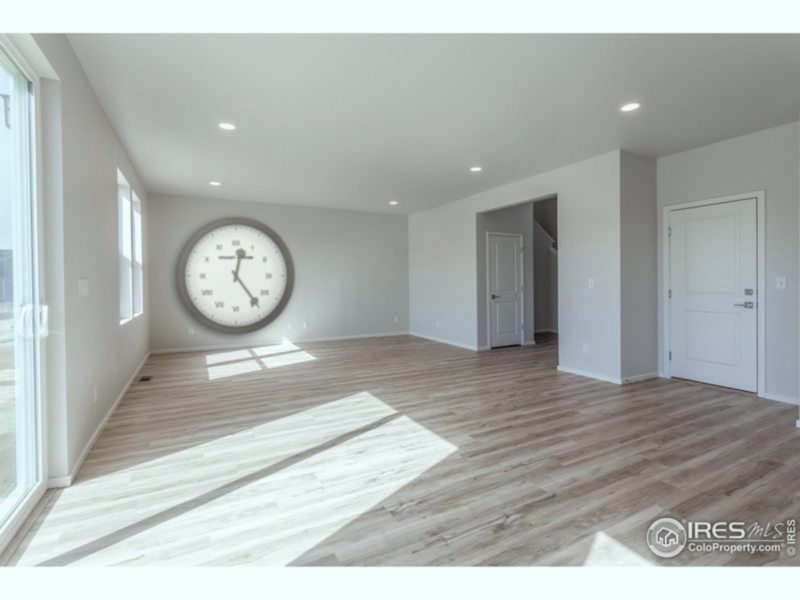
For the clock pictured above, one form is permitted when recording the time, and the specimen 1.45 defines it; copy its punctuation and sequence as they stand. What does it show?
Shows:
12.24
